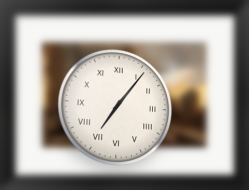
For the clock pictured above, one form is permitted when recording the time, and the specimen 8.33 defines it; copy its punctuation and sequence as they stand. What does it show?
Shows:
7.06
